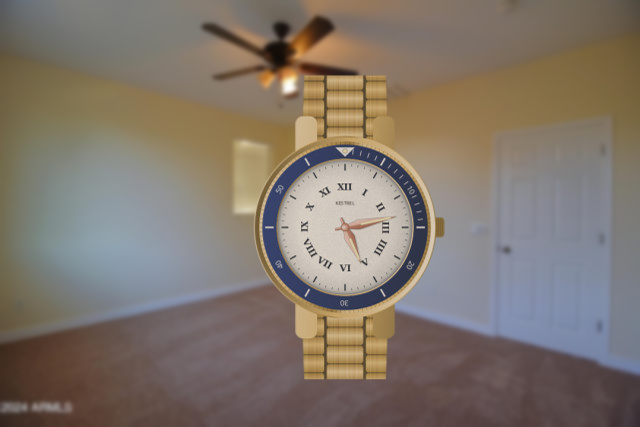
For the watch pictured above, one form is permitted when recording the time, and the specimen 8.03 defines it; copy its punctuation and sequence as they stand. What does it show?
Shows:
5.13
